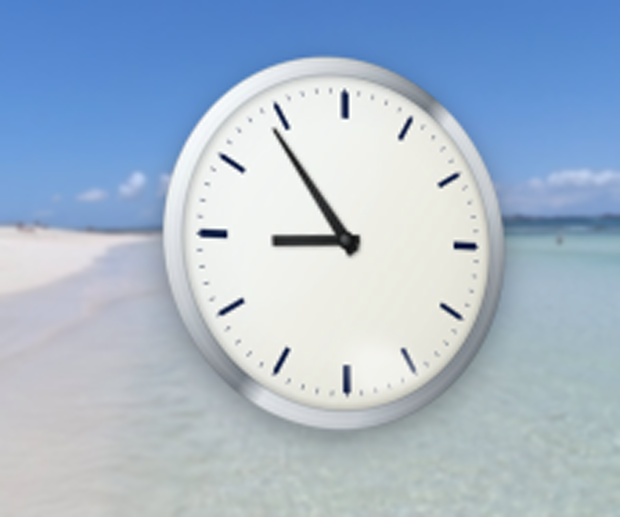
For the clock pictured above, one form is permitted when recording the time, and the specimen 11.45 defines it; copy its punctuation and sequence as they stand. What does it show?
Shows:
8.54
